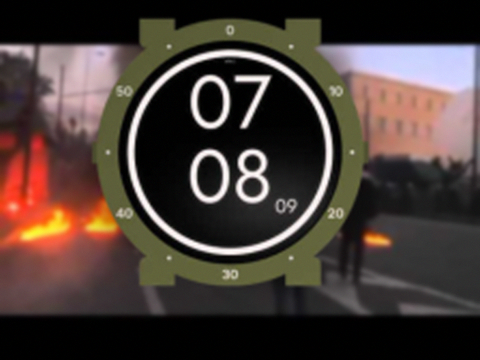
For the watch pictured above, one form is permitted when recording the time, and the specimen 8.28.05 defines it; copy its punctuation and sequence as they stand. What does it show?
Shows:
7.08.09
